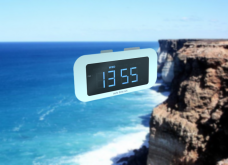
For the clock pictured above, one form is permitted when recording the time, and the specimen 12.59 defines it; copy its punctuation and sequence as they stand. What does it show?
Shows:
13.55
